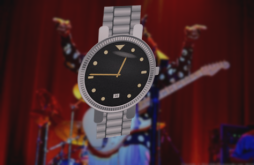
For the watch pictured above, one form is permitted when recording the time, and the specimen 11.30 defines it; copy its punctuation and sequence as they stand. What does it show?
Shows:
12.46
